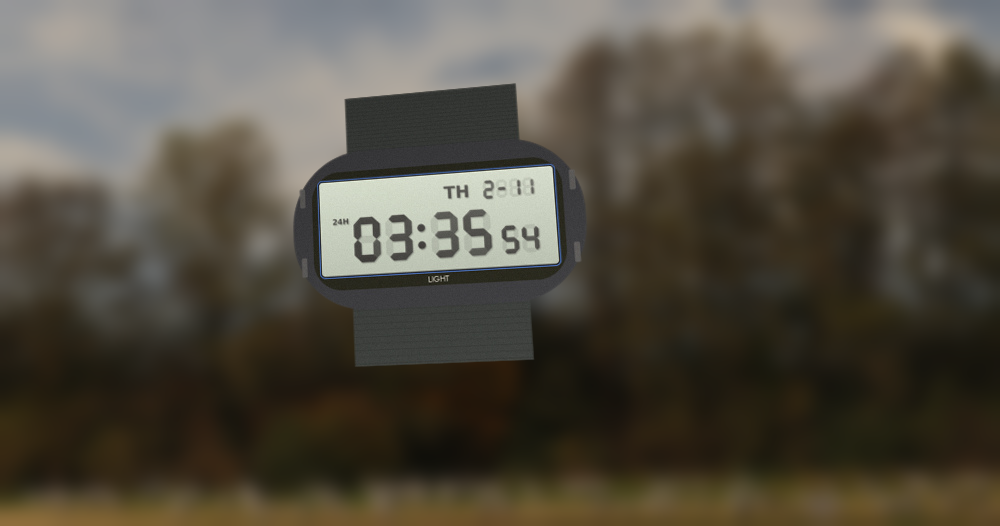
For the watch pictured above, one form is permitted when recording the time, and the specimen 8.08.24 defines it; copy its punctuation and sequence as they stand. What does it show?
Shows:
3.35.54
